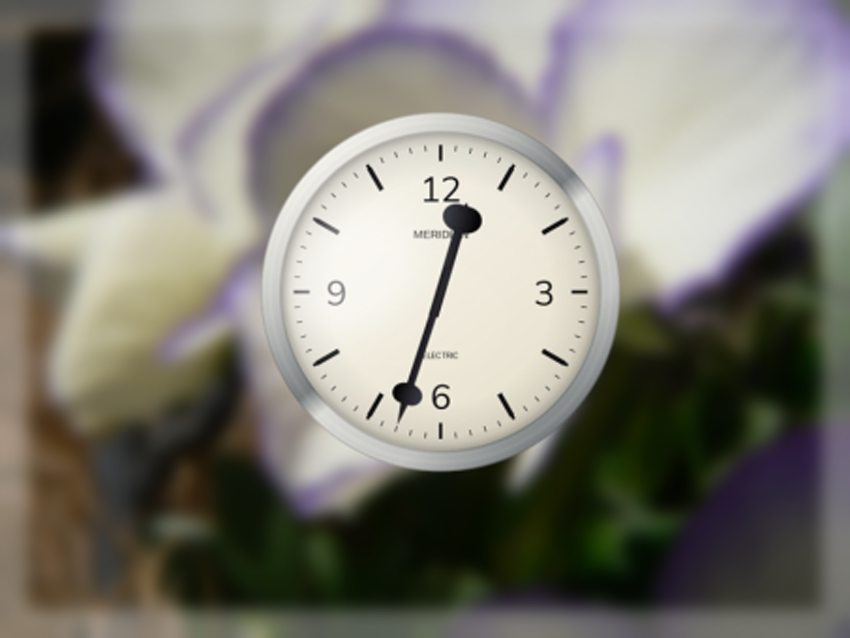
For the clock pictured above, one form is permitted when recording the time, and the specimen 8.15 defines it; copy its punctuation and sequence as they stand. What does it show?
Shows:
12.33
